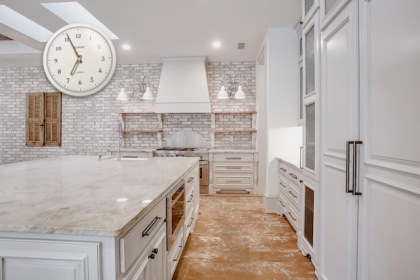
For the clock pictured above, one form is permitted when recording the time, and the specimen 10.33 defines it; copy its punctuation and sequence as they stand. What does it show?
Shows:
6.56
